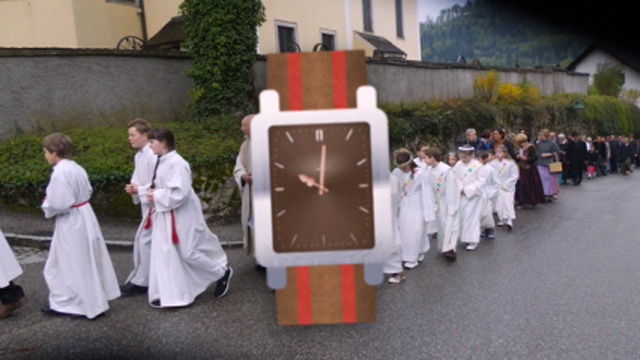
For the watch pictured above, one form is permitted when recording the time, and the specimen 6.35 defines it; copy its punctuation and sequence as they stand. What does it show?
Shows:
10.01
